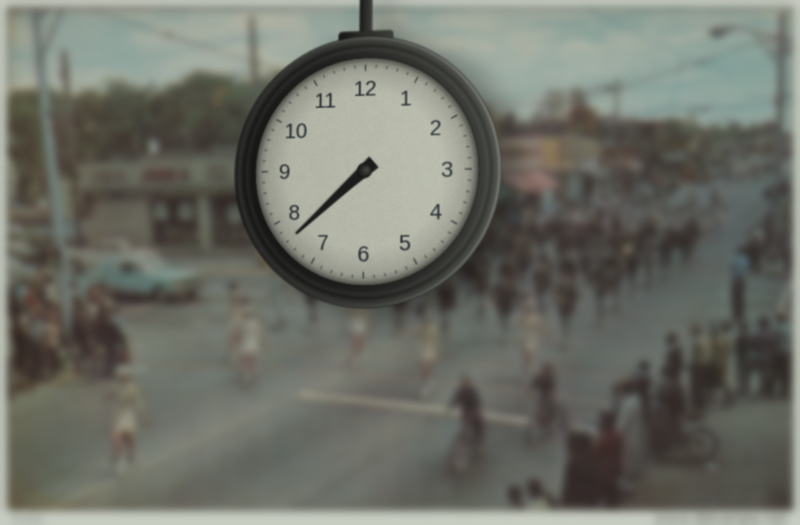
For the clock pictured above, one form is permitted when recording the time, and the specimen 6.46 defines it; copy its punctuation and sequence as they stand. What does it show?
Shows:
7.38
